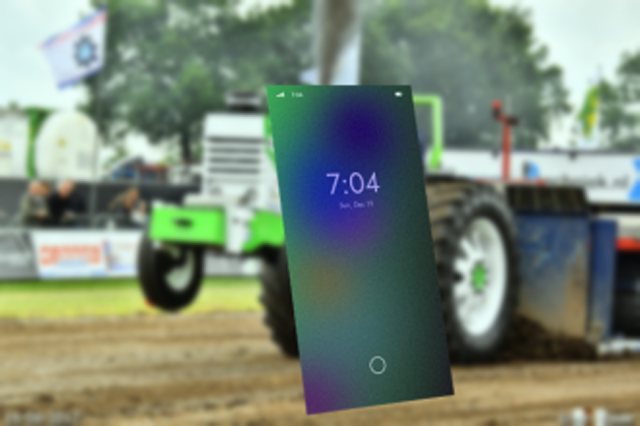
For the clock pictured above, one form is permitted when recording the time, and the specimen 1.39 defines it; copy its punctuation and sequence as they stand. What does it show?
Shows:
7.04
